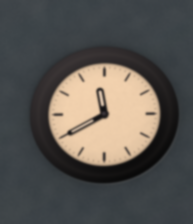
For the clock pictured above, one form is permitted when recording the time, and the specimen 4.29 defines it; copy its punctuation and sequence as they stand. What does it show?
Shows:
11.40
